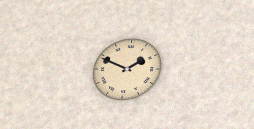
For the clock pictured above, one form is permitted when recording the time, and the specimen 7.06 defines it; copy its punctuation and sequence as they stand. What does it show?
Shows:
1.49
